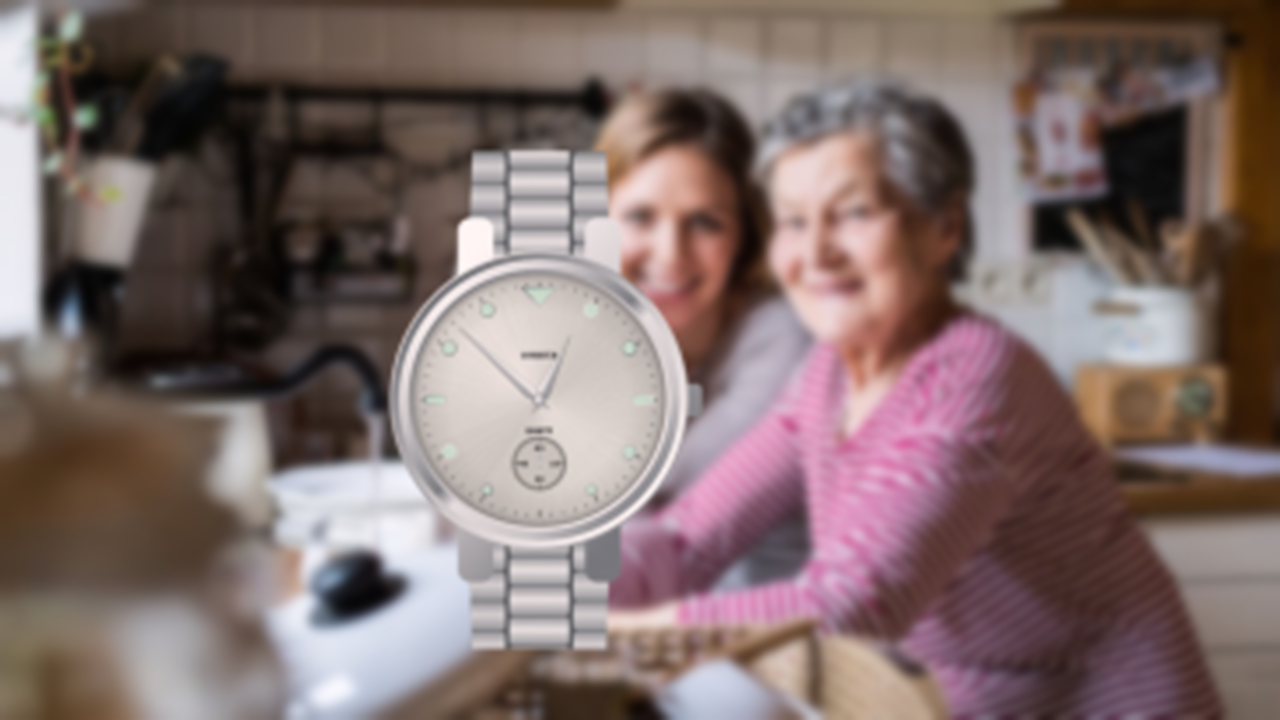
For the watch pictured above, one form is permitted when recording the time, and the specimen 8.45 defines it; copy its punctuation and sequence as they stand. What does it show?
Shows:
12.52
